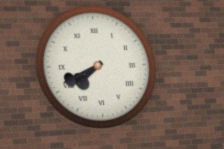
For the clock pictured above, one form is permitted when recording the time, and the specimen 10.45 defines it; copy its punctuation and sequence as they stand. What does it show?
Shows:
7.41
